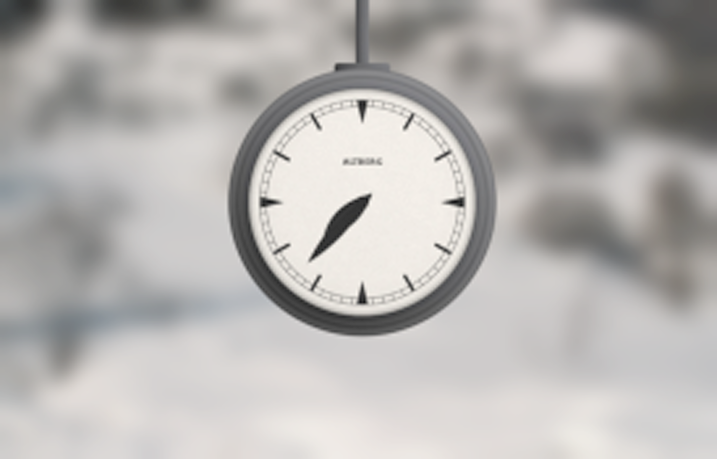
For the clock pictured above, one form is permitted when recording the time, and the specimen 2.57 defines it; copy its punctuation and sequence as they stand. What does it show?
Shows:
7.37
